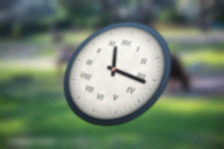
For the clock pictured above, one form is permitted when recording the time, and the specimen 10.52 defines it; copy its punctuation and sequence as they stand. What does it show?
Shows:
11.16
